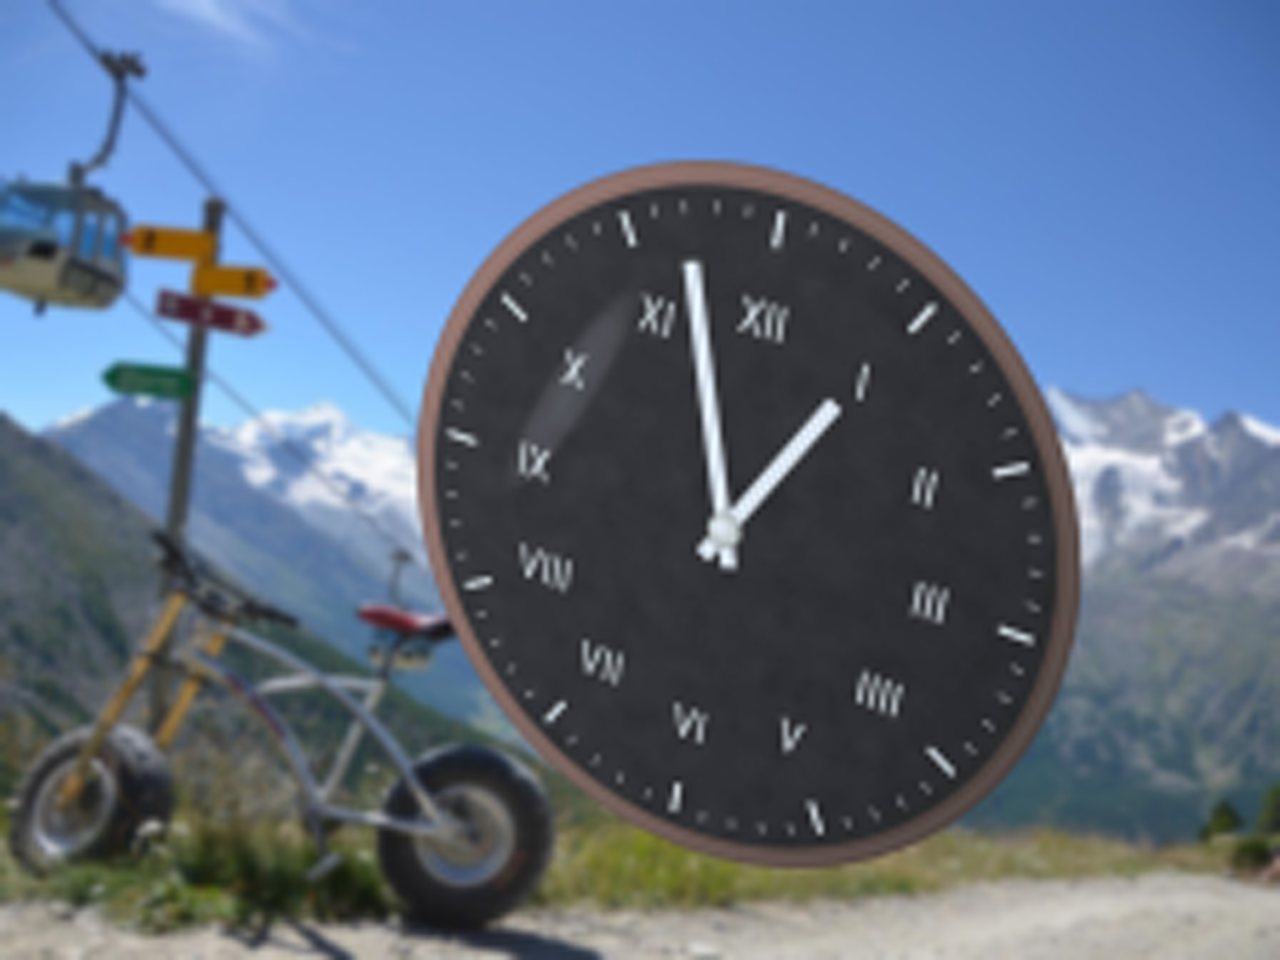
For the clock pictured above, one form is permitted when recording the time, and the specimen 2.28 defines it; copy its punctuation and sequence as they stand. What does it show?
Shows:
12.57
